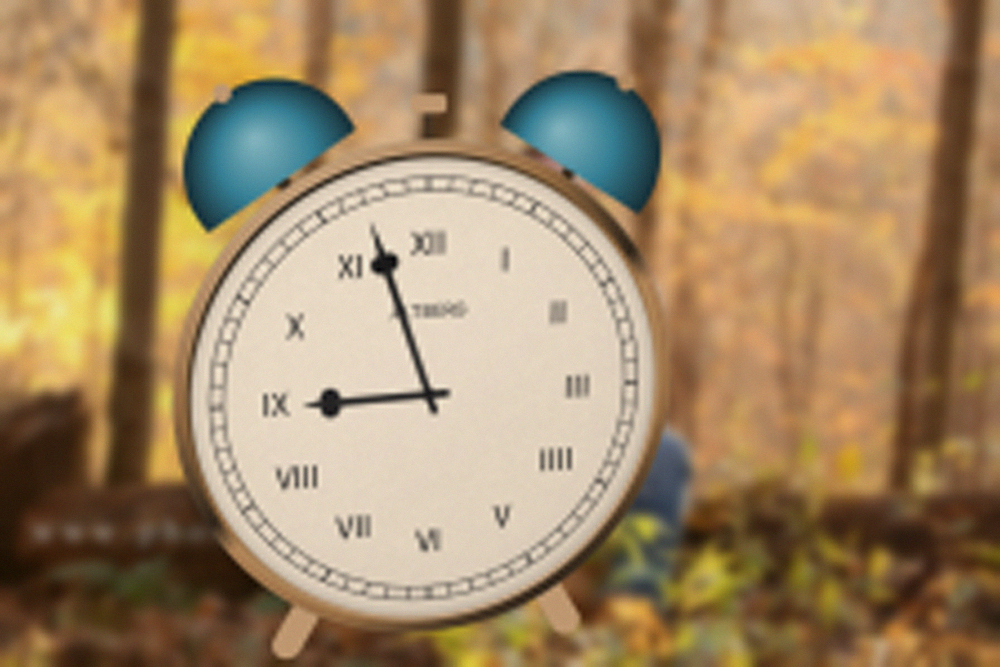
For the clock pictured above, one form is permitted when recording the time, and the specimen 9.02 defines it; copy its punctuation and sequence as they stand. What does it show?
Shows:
8.57
